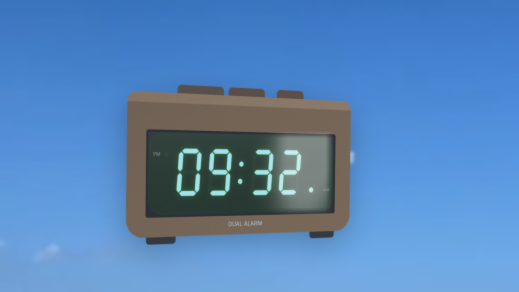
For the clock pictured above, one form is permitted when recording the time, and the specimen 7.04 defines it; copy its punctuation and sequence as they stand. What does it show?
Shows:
9.32
